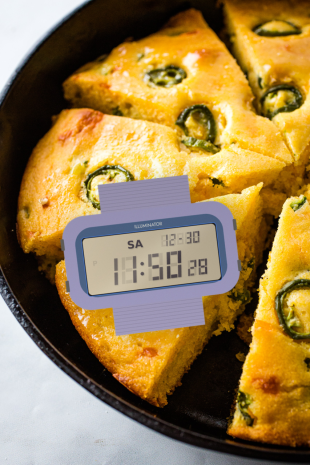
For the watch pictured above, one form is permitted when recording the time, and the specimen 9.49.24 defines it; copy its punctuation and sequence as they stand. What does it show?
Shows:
11.50.28
